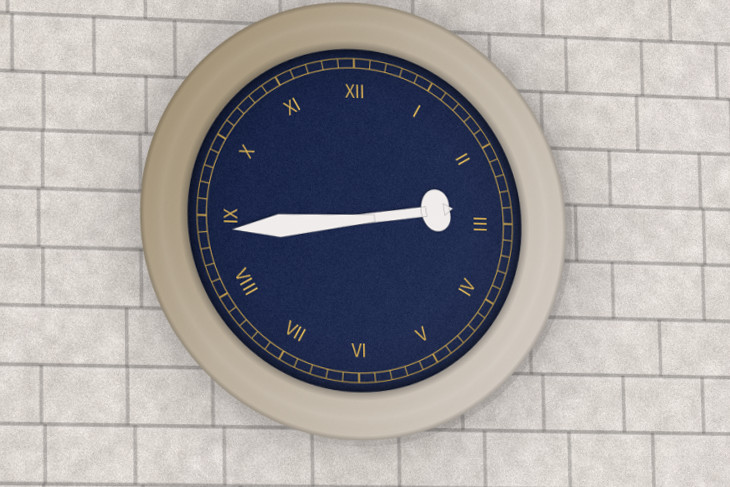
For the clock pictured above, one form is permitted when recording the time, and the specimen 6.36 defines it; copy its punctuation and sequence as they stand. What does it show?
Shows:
2.44
